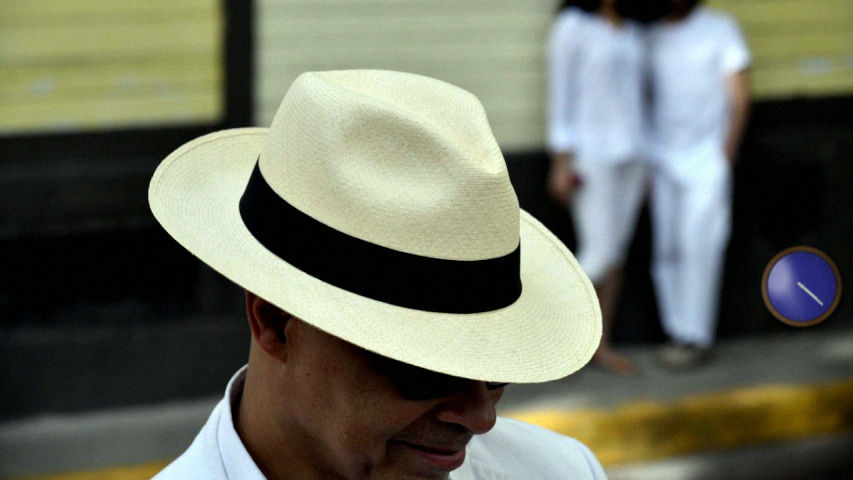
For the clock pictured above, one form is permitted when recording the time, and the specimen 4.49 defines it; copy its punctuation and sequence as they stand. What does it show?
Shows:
4.22
